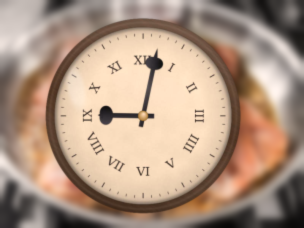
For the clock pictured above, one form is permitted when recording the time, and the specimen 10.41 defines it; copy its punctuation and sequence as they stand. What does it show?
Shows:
9.02
